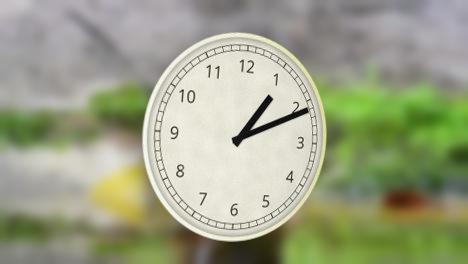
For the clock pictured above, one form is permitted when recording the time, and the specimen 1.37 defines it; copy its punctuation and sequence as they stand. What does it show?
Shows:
1.11
